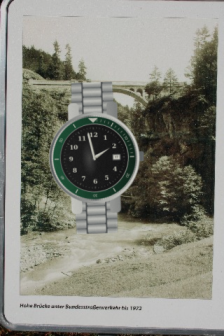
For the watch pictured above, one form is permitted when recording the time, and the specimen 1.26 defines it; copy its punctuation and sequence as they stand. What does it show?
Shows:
1.58
